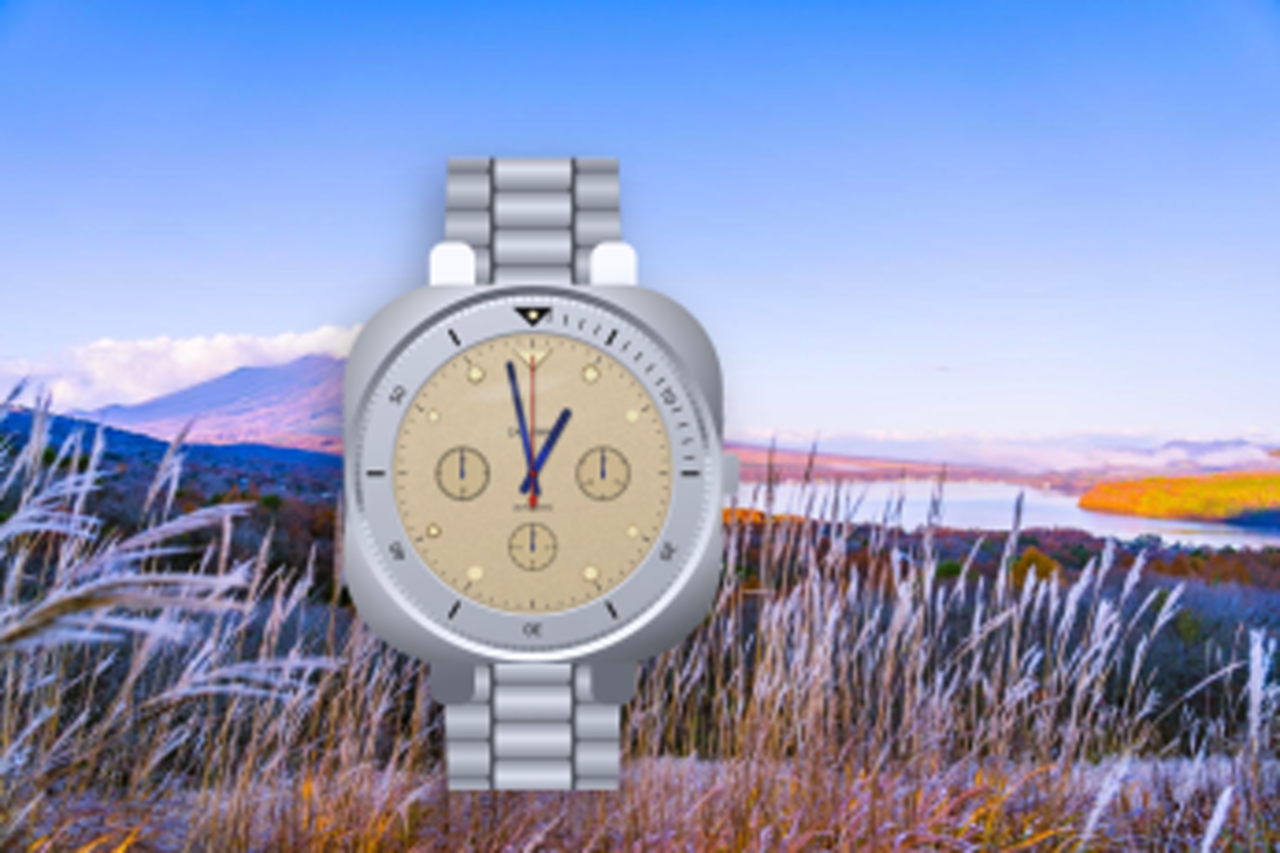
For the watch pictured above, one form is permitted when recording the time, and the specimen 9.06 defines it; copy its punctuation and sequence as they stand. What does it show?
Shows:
12.58
